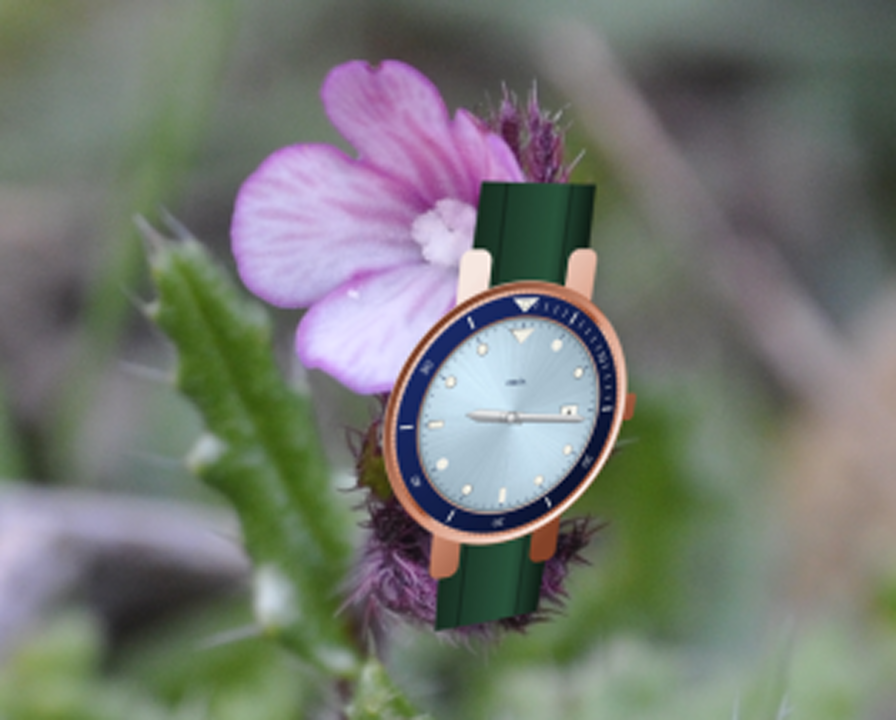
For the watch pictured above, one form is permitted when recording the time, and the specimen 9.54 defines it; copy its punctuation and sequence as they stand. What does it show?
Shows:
9.16
